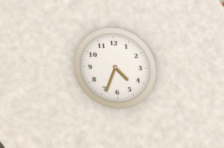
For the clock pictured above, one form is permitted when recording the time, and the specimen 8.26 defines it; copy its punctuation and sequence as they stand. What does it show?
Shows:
4.34
